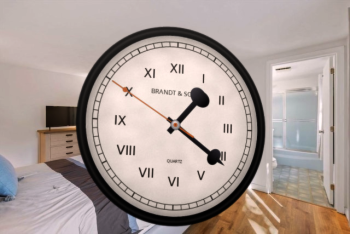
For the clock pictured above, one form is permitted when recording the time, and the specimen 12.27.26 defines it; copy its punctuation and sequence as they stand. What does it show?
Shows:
1.20.50
